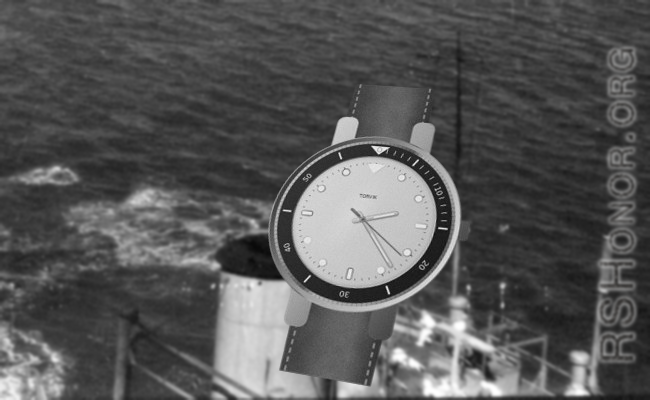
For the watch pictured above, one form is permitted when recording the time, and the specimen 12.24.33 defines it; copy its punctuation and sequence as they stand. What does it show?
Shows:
2.23.21
